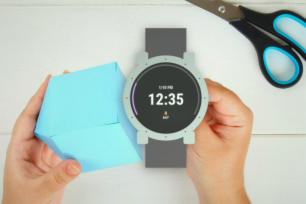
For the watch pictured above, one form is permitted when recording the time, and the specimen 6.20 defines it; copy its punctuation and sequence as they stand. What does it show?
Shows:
12.35
